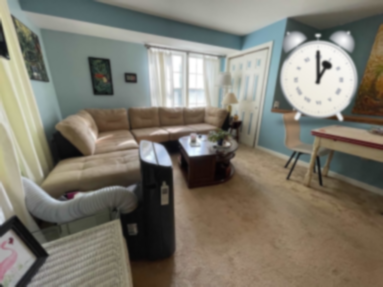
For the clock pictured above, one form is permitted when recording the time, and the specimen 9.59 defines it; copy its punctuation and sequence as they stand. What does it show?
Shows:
1.00
